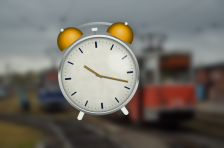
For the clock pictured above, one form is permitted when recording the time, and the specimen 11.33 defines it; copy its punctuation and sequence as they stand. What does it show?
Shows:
10.18
